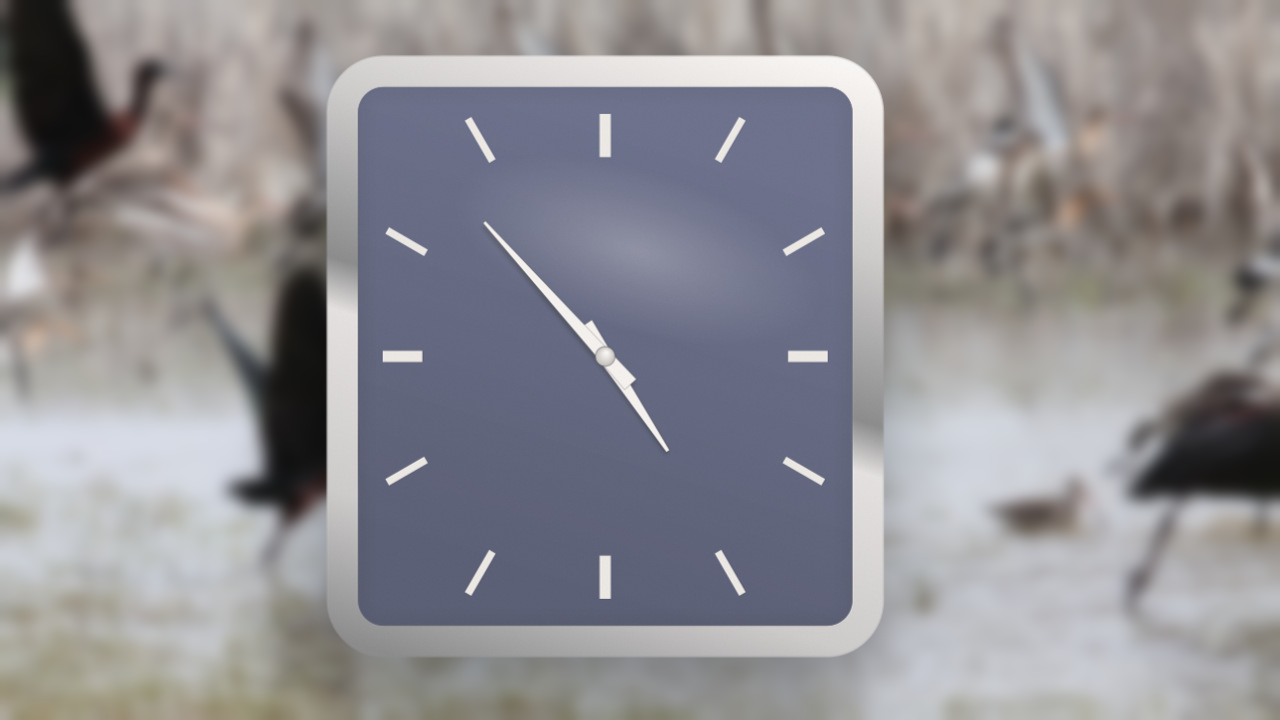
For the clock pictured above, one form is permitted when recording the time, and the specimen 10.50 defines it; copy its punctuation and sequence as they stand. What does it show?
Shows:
4.53
